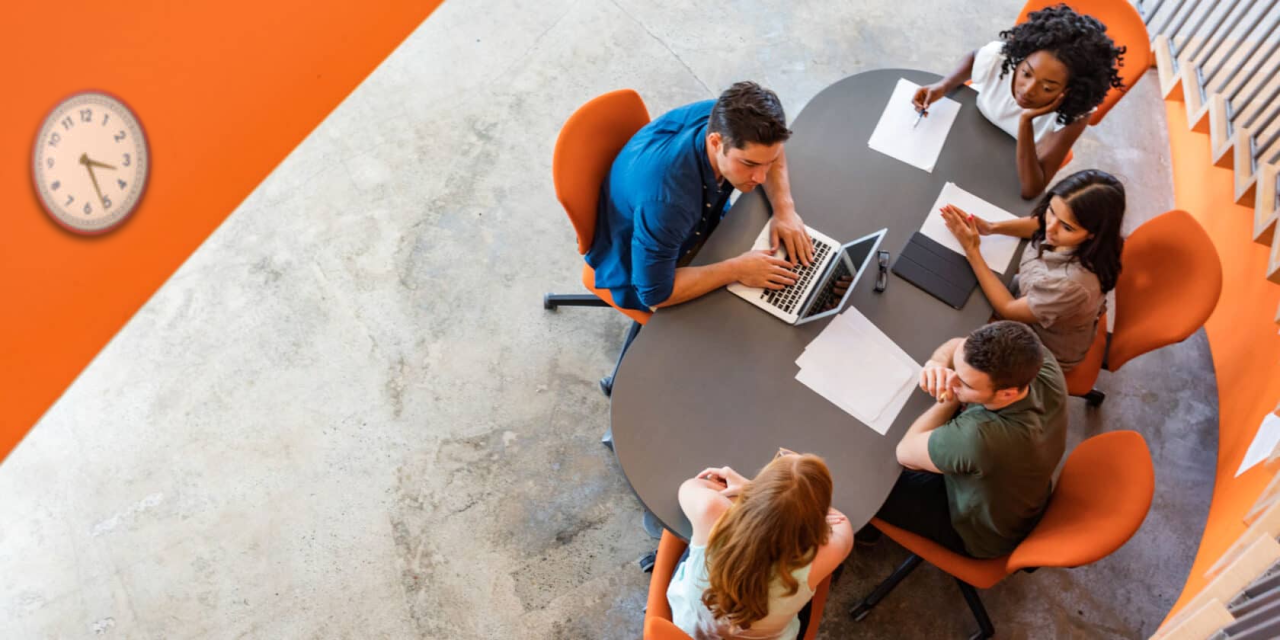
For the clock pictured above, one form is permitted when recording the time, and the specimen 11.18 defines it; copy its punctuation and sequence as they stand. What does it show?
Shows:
3.26
